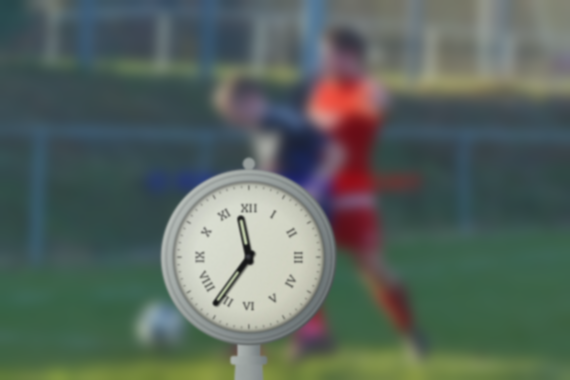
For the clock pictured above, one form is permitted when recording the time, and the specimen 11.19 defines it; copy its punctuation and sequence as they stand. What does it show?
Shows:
11.36
